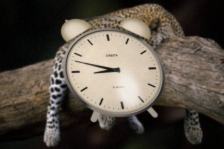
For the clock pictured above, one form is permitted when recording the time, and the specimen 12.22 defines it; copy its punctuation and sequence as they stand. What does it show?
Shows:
8.48
